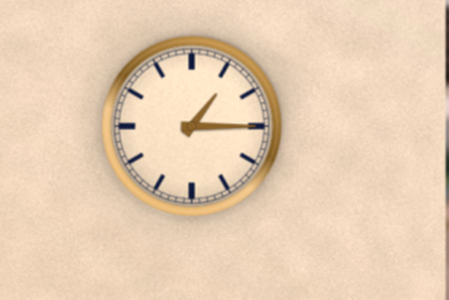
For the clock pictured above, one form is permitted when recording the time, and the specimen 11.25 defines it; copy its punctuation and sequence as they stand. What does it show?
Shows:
1.15
